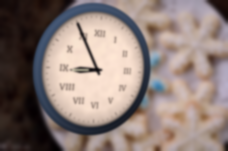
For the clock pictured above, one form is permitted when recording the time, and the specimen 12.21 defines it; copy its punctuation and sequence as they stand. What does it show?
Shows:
8.55
